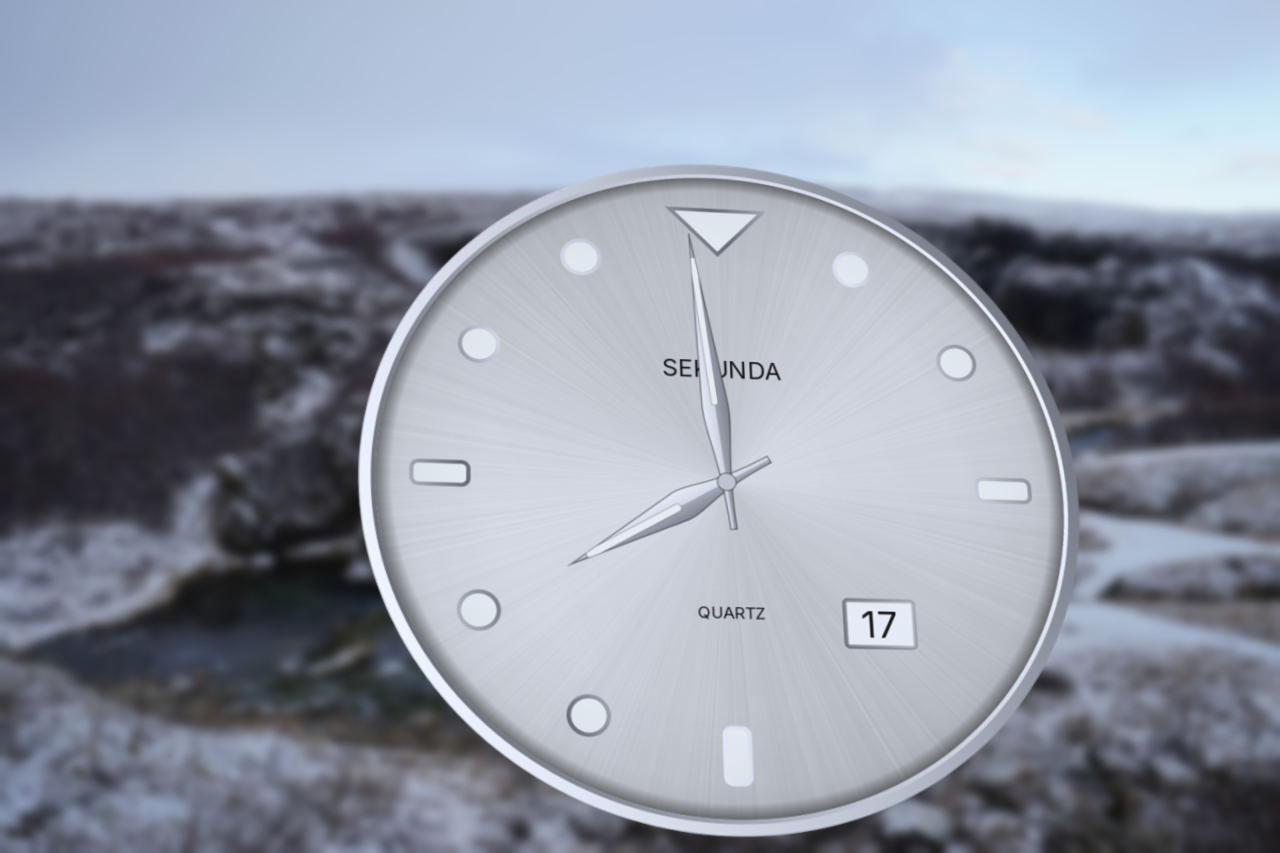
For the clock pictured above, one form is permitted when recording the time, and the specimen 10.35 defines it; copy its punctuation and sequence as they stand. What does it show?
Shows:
7.59
